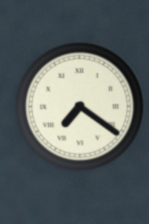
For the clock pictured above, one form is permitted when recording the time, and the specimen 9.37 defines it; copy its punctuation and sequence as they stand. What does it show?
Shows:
7.21
